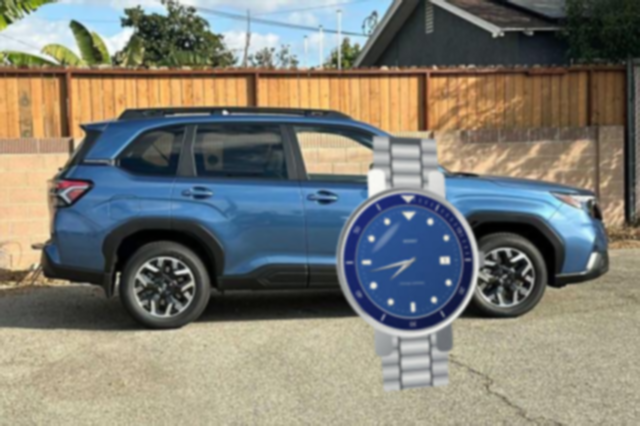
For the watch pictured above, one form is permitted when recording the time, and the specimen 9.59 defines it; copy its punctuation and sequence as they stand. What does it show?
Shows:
7.43
